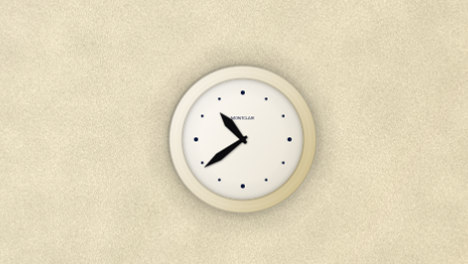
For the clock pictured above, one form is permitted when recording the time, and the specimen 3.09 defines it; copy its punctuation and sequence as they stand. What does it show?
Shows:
10.39
